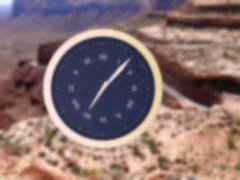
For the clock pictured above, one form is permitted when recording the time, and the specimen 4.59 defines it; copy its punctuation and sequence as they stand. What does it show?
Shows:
7.07
